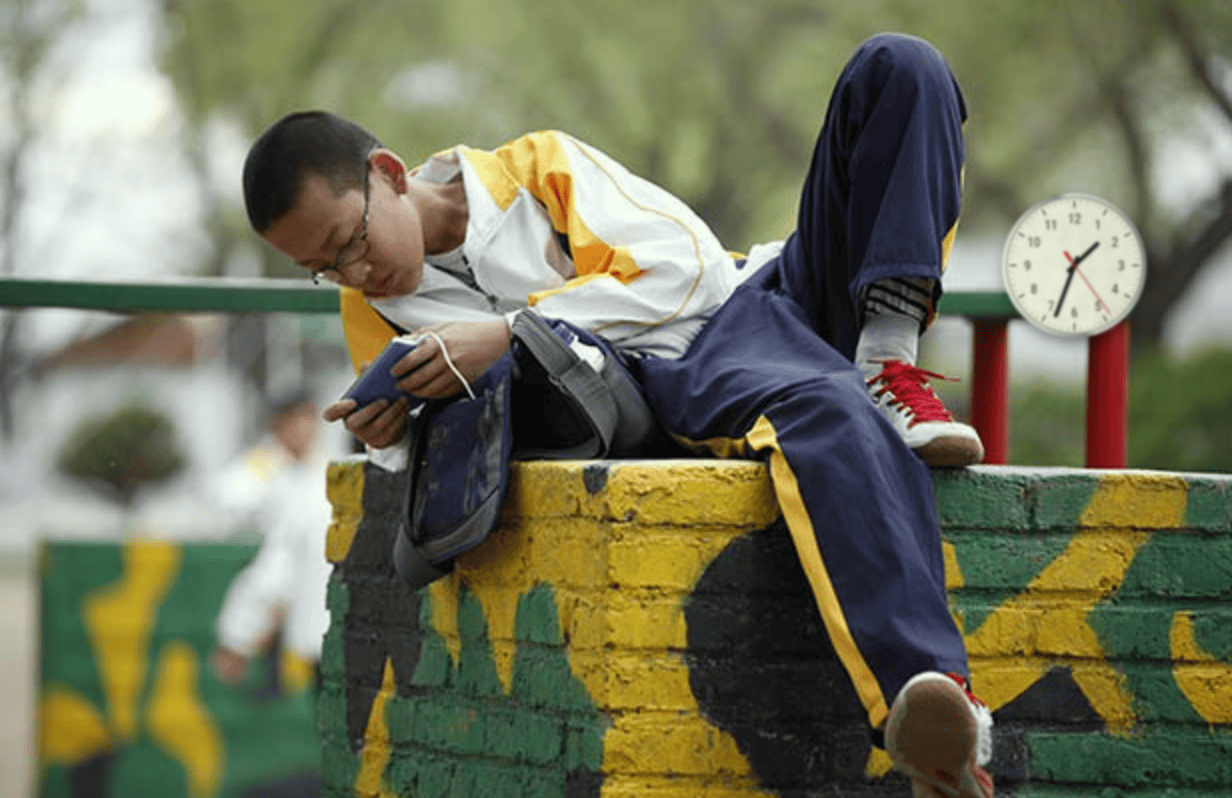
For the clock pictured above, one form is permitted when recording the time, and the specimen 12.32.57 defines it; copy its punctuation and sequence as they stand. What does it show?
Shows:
1.33.24
